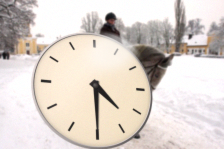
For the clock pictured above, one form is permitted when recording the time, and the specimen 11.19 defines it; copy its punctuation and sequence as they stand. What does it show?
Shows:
4.30
